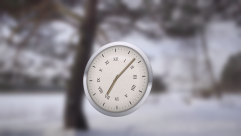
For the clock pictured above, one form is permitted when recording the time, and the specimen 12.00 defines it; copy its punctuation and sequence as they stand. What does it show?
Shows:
7.08
